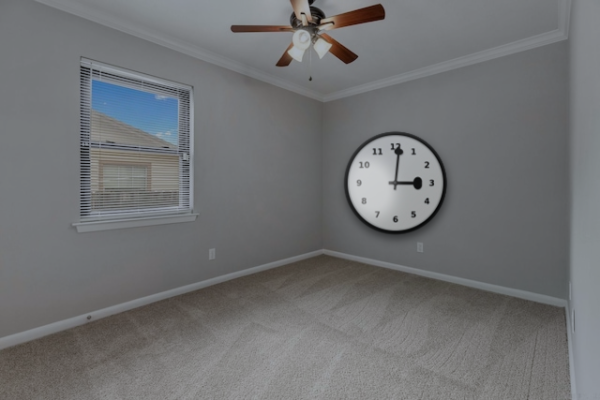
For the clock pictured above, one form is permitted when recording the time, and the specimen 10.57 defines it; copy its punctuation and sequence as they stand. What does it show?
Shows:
3.01
